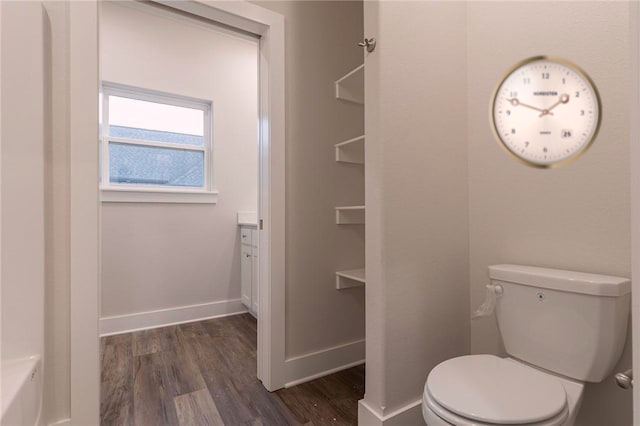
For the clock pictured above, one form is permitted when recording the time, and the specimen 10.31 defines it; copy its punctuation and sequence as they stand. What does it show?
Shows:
1.48
